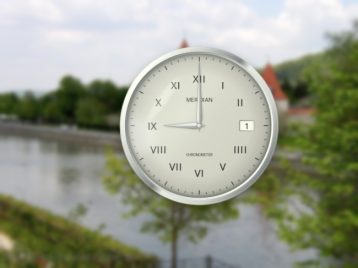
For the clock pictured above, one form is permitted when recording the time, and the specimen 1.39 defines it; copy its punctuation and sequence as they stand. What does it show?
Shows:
9.00
